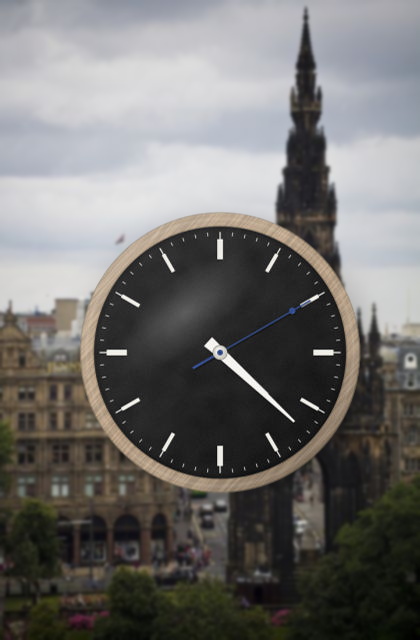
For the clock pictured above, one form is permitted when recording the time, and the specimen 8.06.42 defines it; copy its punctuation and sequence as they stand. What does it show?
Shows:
4.22.10
